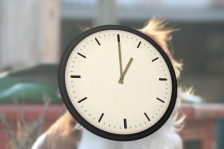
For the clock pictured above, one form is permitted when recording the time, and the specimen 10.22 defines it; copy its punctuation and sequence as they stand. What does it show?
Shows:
1.00
